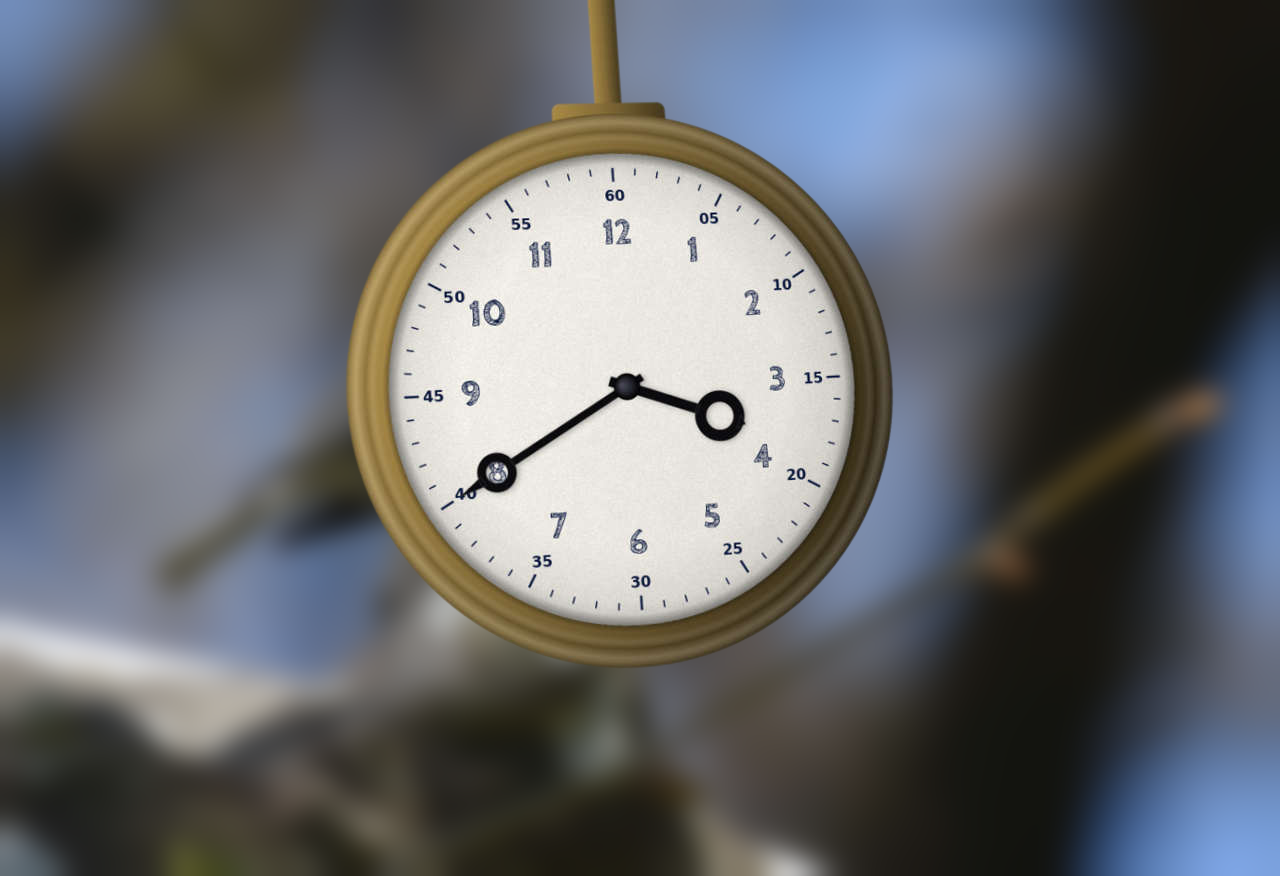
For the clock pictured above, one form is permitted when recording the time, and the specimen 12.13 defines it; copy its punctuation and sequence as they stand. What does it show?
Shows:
3.40
